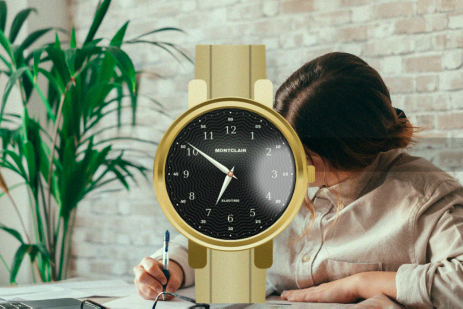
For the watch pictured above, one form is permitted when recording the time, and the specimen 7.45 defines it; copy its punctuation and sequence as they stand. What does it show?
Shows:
6.51
